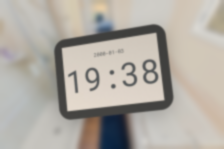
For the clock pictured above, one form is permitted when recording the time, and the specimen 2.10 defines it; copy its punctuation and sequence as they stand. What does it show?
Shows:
19.38
